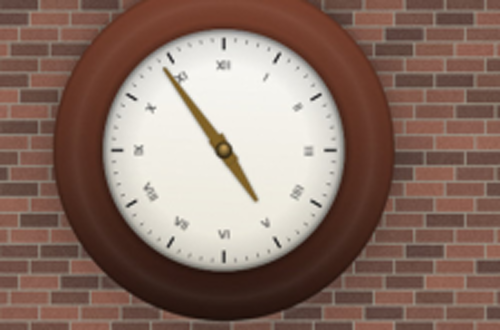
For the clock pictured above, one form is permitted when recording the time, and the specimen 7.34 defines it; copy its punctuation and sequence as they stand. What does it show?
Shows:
4.54
